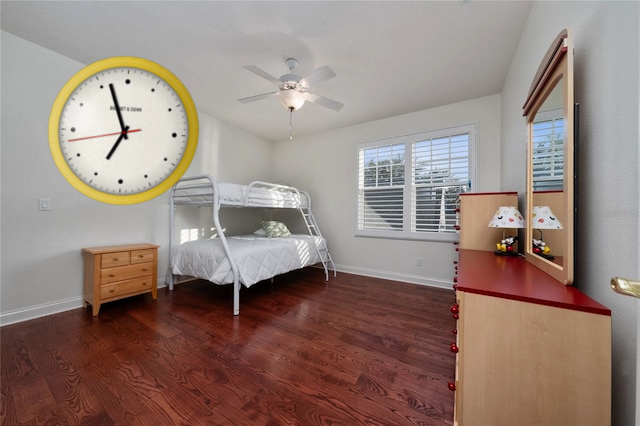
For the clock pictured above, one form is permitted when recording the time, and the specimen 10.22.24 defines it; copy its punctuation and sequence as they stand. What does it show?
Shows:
6.56.43
